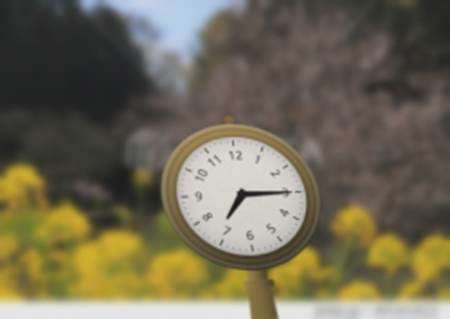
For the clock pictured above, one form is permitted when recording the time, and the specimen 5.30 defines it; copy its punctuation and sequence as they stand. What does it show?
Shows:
7.15
